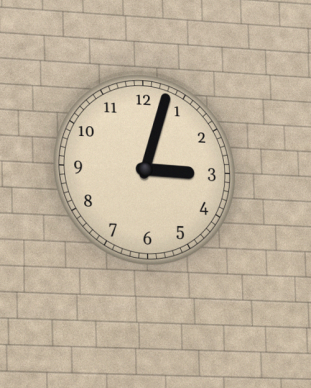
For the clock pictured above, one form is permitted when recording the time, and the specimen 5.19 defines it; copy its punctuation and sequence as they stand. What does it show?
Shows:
3.03
